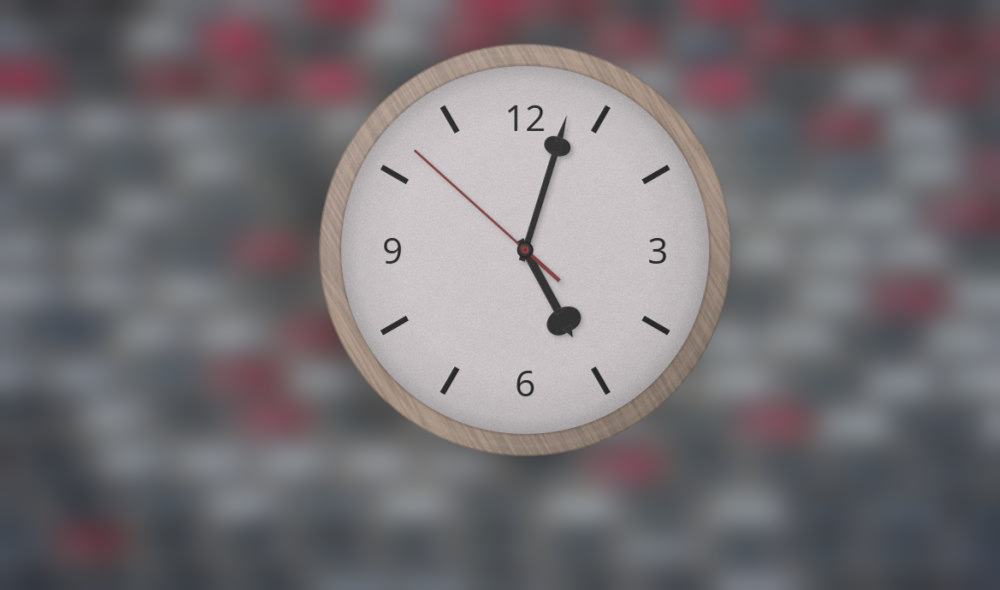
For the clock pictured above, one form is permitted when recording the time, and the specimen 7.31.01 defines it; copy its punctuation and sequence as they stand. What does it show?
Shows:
5.02.52
